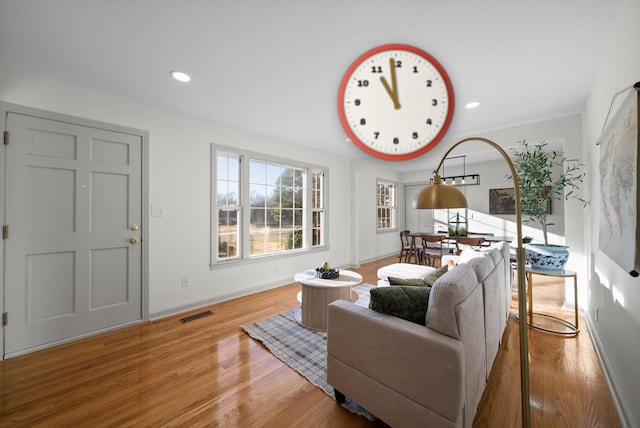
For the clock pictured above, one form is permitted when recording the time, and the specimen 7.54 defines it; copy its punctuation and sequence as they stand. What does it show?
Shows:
10.59
